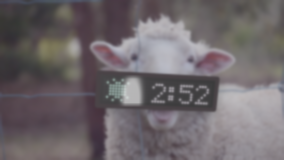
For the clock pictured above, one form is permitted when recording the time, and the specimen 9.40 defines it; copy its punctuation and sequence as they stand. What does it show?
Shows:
2.52
